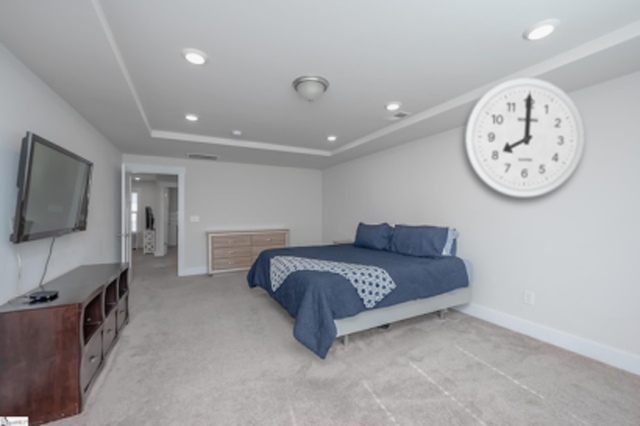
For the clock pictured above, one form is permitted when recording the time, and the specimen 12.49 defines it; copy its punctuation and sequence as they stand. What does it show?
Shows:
8.00
